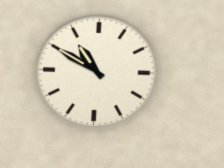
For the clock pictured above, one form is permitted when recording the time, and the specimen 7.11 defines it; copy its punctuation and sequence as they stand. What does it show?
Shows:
10.50
